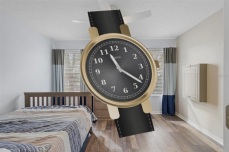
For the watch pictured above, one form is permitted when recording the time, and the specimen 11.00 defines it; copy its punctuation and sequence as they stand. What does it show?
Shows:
11.22
